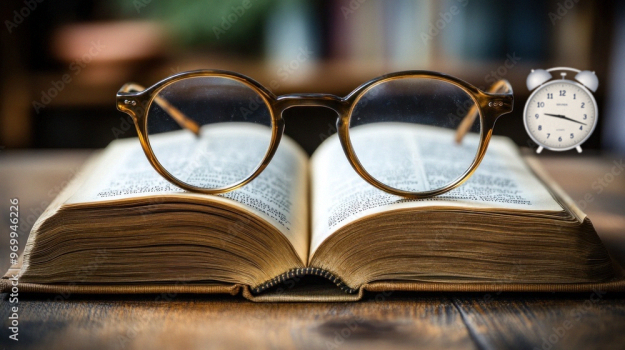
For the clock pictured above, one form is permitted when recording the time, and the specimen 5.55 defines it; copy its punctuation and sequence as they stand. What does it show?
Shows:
9.18
